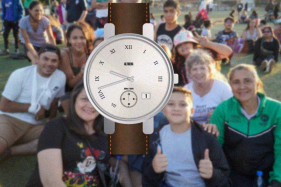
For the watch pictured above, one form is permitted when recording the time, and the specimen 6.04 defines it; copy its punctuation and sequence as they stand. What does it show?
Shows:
9.42
